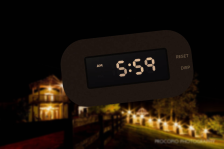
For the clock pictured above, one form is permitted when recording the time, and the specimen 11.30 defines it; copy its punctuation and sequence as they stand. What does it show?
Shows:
5.59
